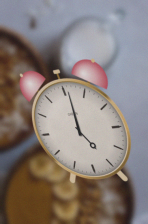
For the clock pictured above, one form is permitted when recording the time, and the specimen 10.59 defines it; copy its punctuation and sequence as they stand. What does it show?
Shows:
5.01
